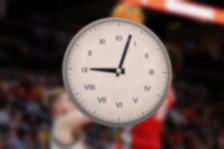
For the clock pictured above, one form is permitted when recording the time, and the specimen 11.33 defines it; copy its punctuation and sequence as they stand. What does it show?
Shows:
9.03
